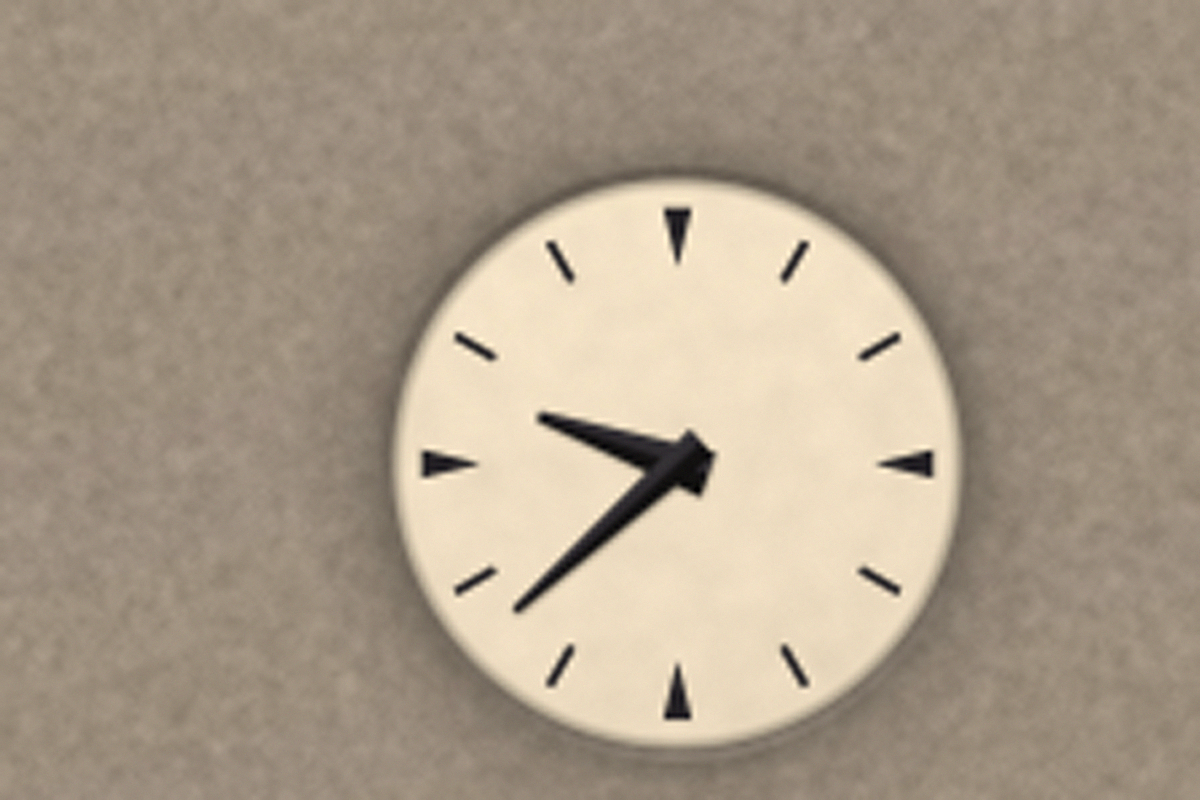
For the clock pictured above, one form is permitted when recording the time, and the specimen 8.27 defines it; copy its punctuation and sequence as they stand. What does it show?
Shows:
9.38
